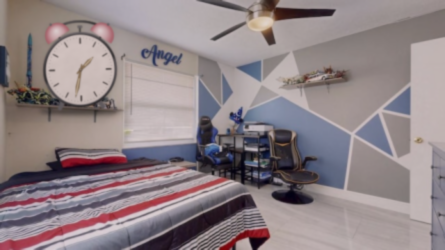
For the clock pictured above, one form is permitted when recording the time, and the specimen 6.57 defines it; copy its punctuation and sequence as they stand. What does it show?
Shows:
1.32
